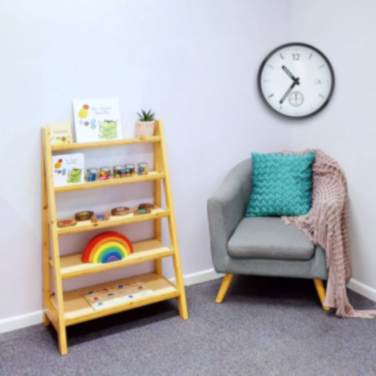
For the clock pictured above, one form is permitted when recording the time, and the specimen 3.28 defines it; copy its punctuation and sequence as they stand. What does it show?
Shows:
10.36
